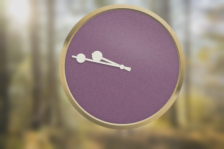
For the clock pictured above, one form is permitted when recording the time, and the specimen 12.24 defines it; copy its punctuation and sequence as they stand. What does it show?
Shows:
9.47
